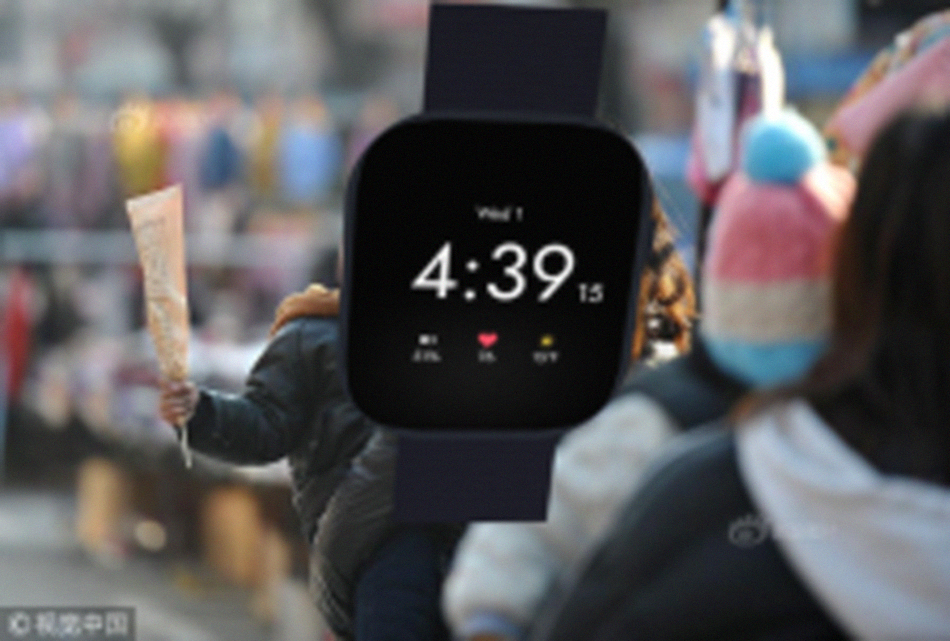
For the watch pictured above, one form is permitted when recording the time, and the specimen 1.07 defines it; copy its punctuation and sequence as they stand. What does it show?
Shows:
4.39
